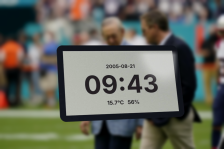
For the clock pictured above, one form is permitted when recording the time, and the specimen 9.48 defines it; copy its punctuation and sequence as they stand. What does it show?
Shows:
9.43
